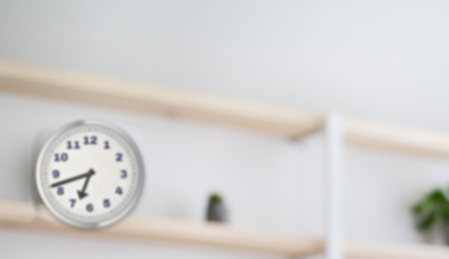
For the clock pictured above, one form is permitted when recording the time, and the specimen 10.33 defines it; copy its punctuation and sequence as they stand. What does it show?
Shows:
6.42
